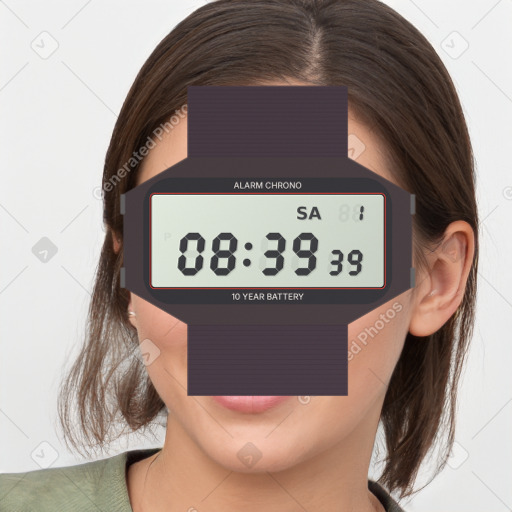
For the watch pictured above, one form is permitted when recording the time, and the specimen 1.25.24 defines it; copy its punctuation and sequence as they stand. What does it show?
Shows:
8.39.39
